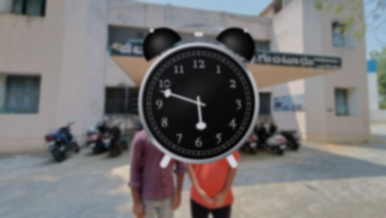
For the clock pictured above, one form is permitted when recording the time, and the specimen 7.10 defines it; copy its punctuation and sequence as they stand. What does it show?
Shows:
5.48
